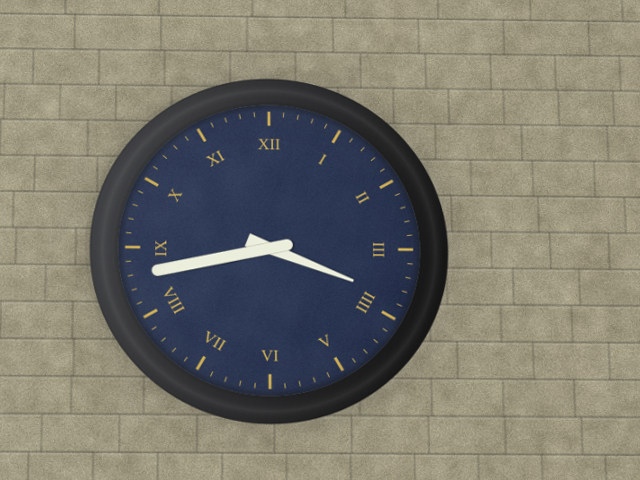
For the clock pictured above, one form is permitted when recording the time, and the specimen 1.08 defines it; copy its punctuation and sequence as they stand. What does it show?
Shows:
3.43
